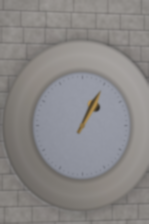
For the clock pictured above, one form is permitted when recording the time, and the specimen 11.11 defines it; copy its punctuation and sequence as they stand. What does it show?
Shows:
1.05
